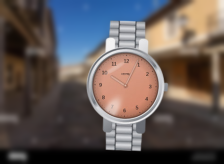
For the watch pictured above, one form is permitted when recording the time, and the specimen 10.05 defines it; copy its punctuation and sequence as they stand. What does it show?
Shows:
10.04
